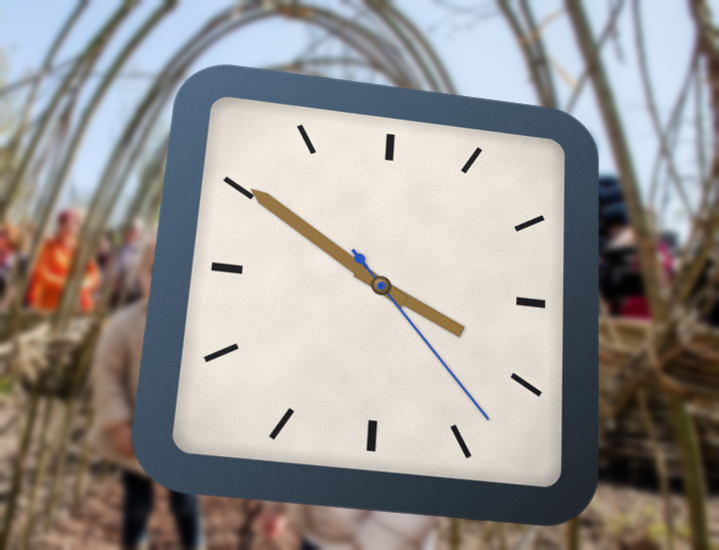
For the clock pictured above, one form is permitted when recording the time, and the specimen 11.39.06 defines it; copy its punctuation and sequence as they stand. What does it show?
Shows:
3.50.23
